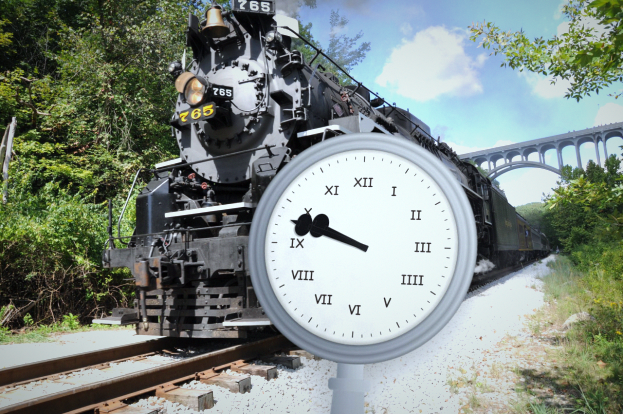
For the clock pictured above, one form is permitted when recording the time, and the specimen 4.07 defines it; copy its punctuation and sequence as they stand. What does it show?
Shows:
9.48
